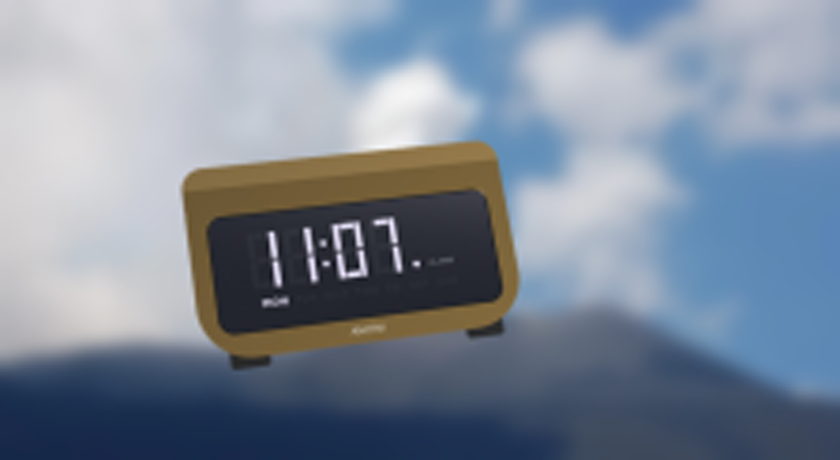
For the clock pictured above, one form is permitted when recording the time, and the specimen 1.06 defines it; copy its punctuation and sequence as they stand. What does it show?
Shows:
11.07
